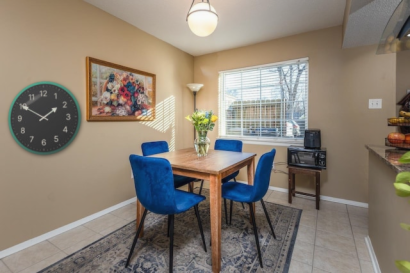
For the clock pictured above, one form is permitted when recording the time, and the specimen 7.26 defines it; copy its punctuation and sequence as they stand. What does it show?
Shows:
1.50
